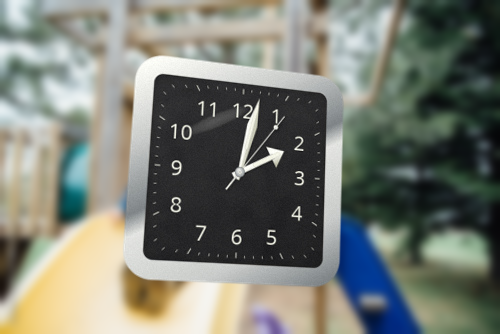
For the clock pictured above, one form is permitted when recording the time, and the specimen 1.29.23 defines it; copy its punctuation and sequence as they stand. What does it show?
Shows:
2.02.06
